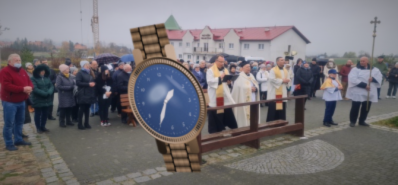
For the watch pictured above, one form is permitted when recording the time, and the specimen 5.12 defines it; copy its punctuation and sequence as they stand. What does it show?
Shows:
1.35
